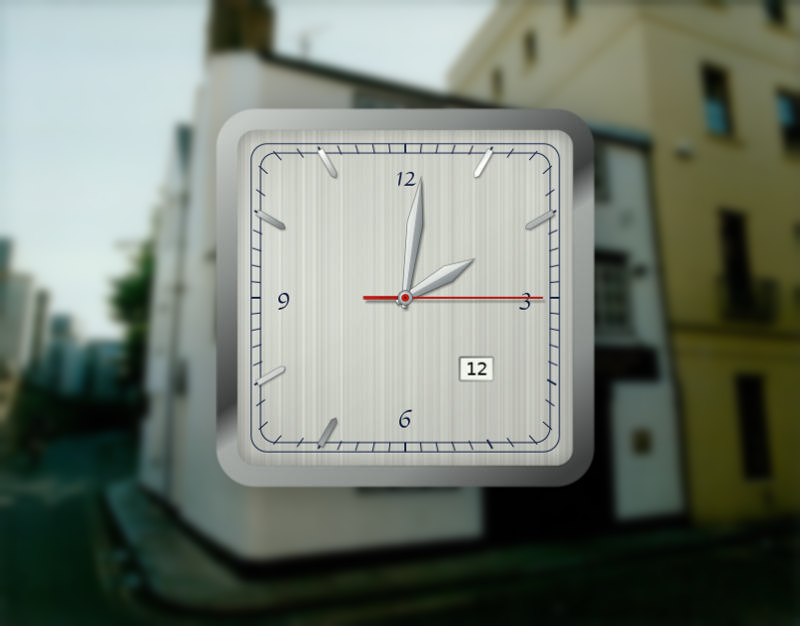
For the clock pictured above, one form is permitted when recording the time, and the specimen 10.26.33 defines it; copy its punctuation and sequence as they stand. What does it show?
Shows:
2.01.15
